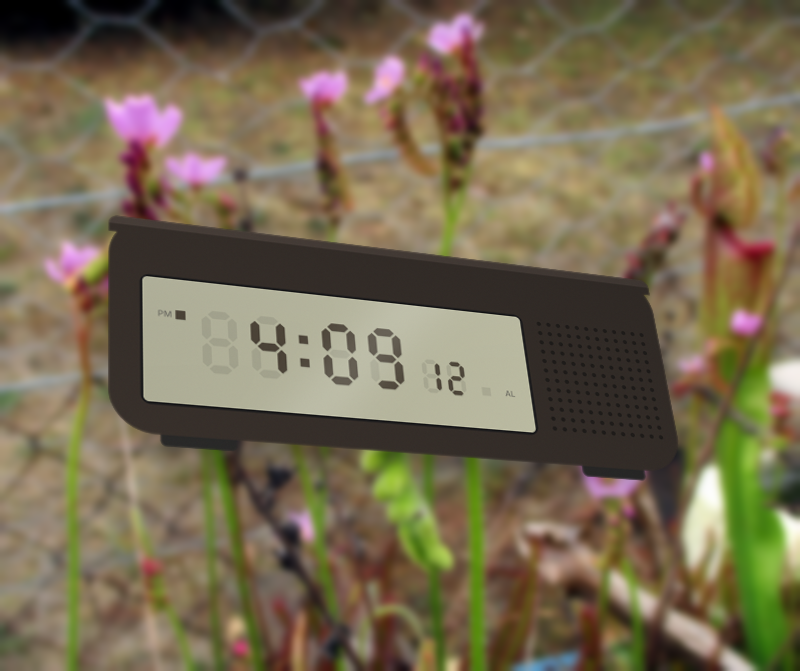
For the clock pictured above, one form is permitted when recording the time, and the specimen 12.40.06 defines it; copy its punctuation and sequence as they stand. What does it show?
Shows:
4.09.12
